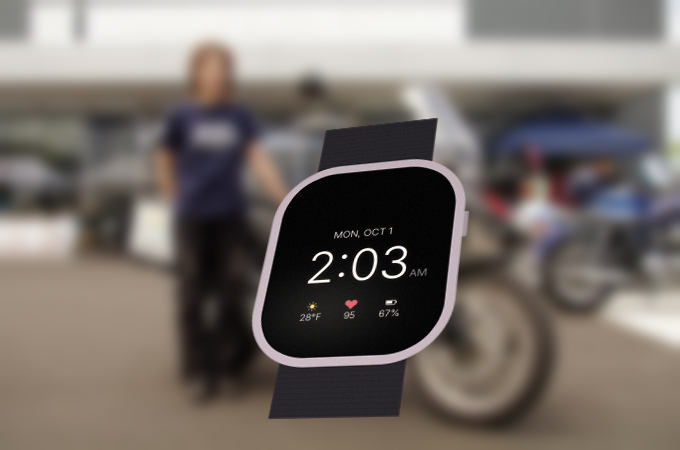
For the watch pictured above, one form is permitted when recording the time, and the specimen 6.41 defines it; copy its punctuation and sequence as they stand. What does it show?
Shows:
2.03
